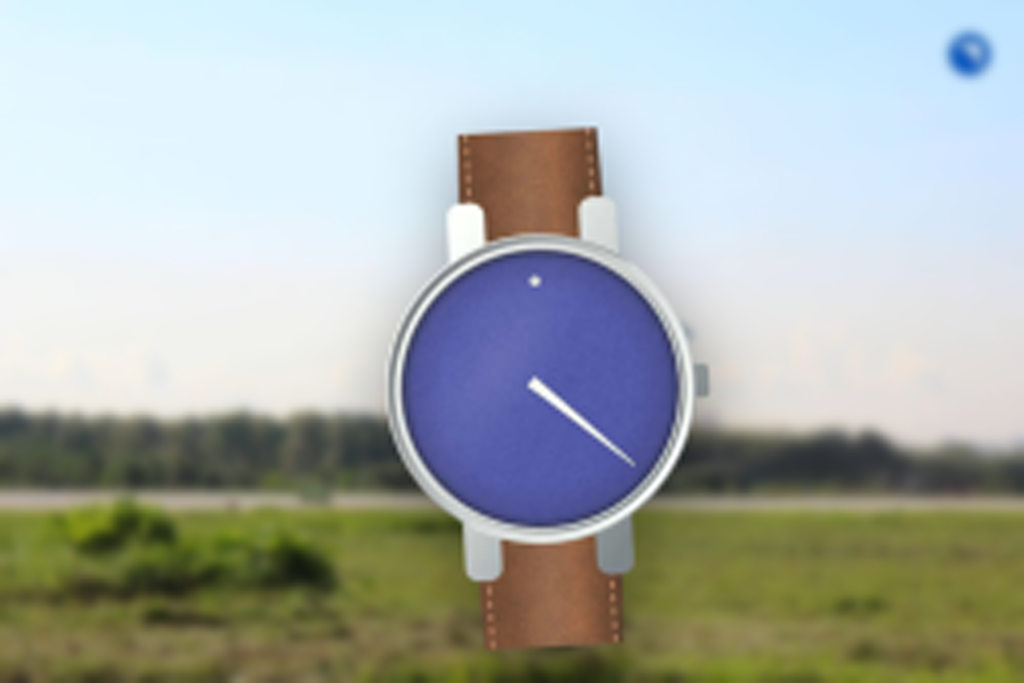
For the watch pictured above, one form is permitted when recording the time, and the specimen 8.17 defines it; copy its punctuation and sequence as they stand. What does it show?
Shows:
4.22
